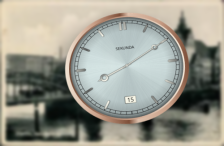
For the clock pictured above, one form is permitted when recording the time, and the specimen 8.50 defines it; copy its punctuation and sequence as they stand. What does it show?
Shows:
8.10
